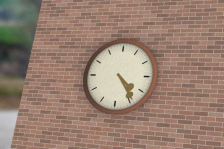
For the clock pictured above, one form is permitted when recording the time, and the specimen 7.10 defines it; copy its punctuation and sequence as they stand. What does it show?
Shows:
4.24
